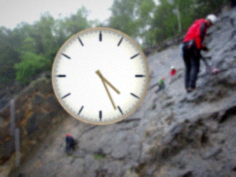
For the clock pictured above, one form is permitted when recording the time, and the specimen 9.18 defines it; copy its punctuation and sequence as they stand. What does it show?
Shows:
4.26
